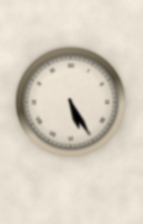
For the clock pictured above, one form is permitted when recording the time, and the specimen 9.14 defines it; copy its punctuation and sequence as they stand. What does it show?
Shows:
5.25
